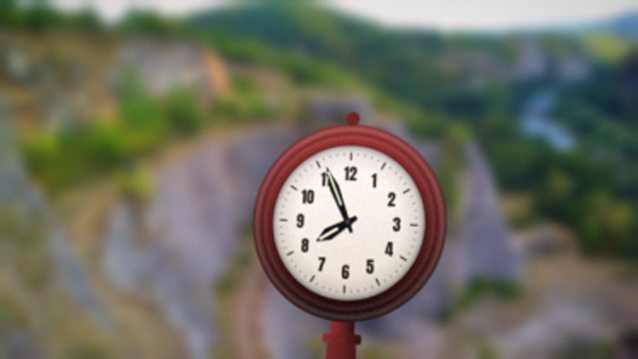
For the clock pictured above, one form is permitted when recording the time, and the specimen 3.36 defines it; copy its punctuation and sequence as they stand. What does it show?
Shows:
7.56
